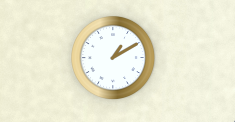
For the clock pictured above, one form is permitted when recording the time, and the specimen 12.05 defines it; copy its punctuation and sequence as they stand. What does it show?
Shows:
1.10
